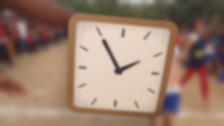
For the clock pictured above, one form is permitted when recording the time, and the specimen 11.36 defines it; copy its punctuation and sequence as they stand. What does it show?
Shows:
1.55
